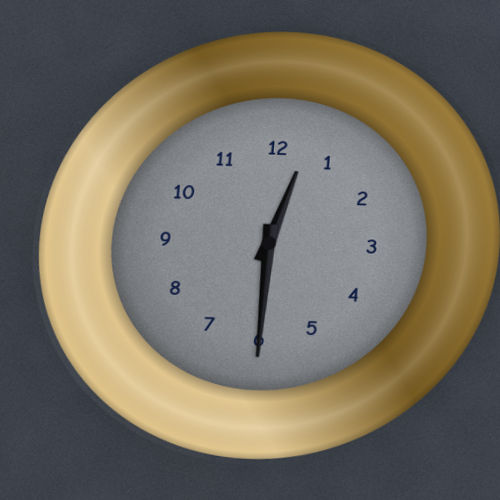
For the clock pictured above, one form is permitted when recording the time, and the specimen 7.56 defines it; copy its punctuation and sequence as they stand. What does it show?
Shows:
12.30
